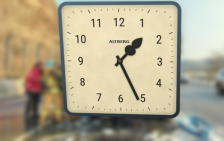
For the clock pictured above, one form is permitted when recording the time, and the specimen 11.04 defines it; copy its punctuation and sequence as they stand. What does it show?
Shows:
1.26
